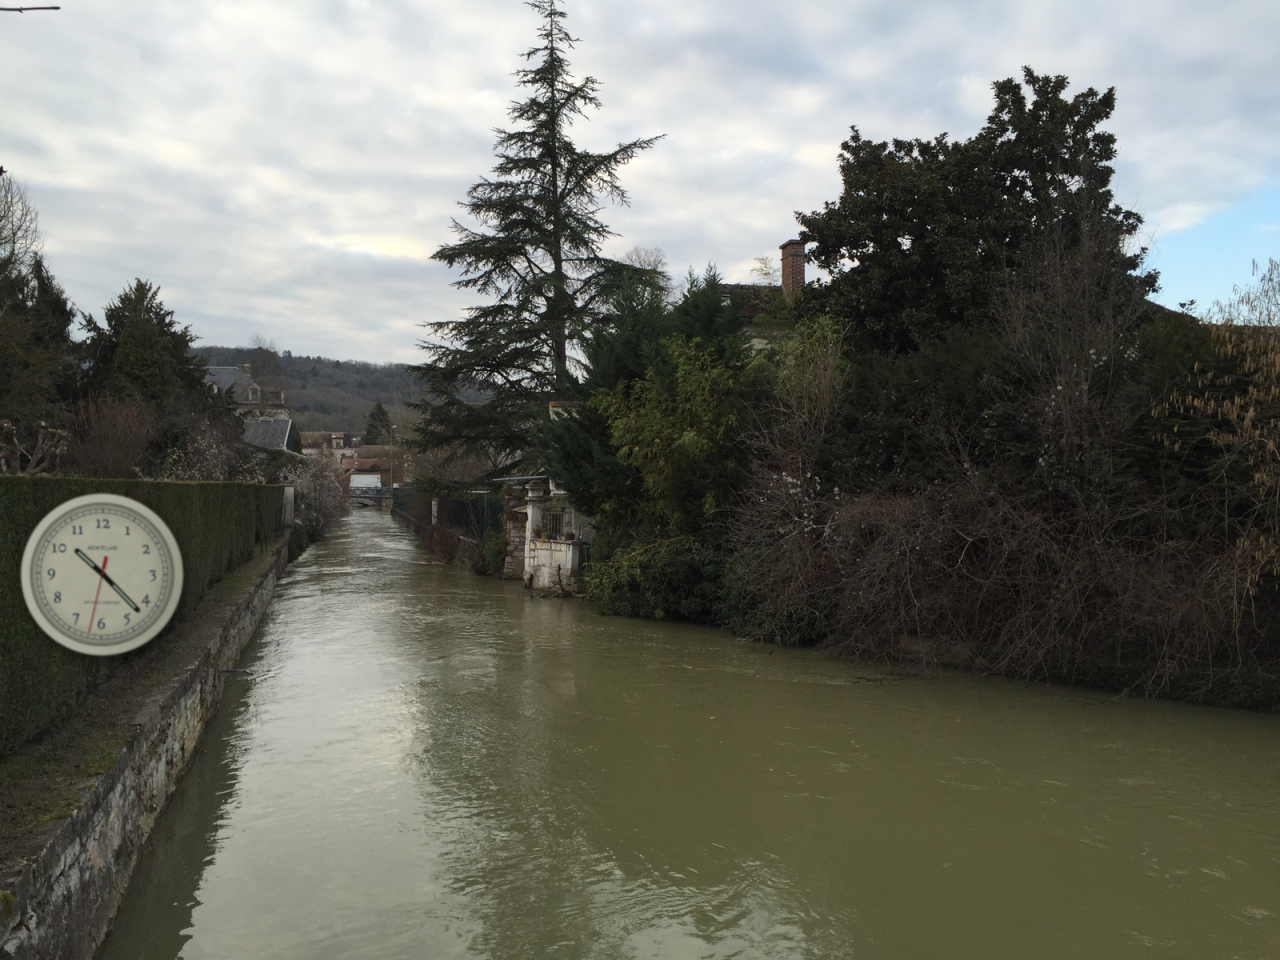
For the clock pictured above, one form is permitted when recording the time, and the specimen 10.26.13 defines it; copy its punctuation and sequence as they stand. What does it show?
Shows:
10.22.32
